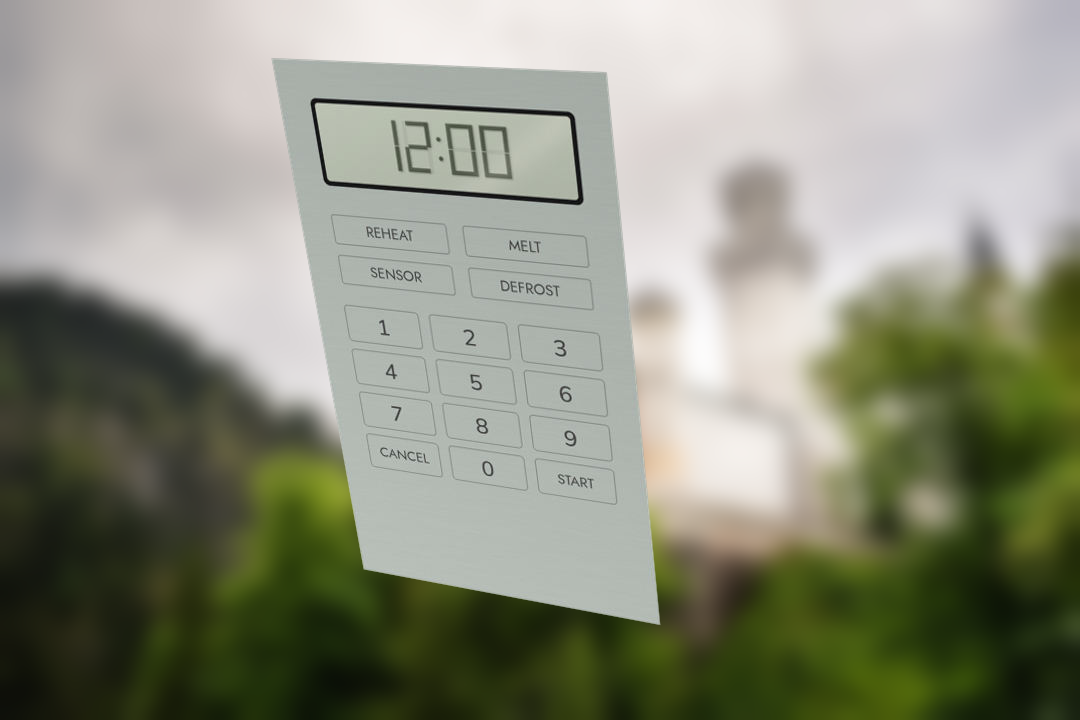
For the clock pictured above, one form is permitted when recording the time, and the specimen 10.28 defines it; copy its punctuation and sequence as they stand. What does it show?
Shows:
12.00
